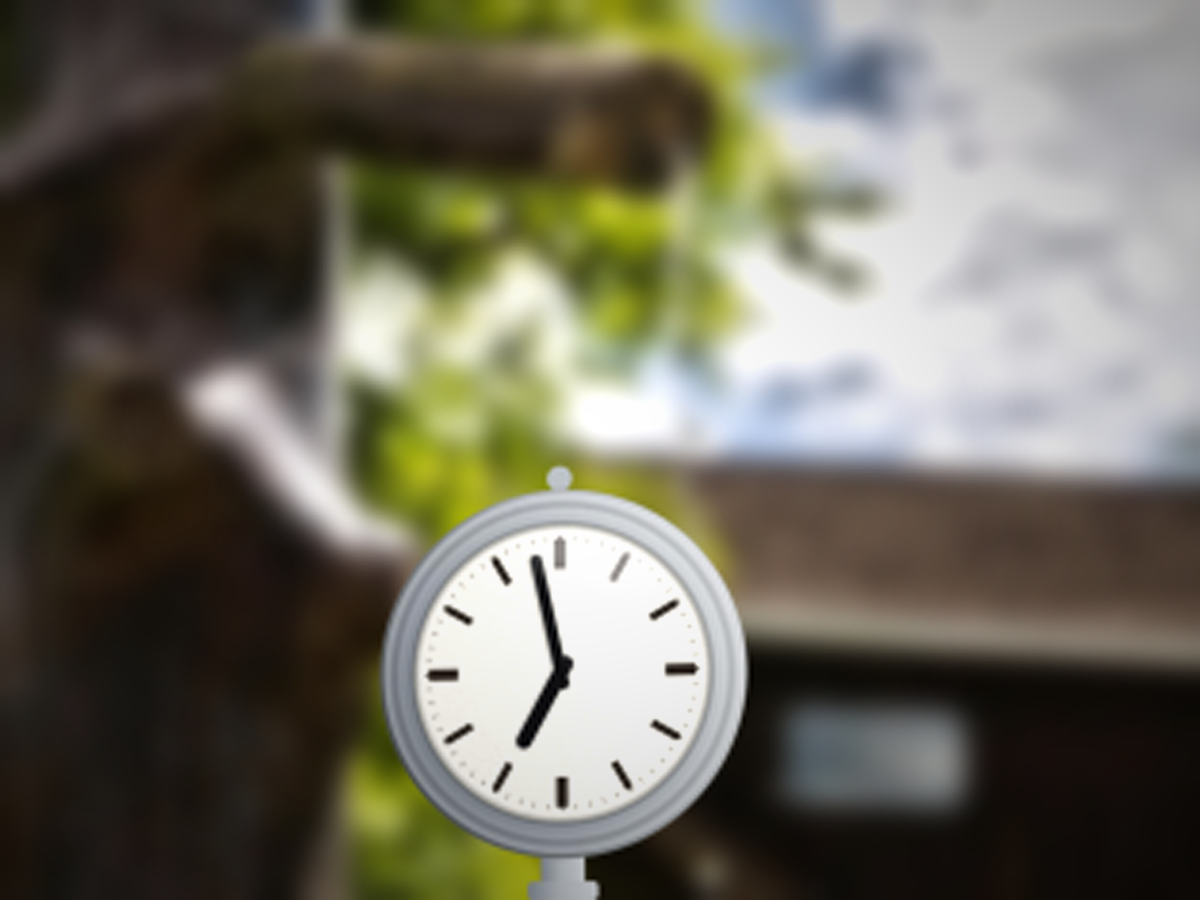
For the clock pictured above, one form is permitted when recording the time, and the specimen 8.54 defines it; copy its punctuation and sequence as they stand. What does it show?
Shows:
6.58
